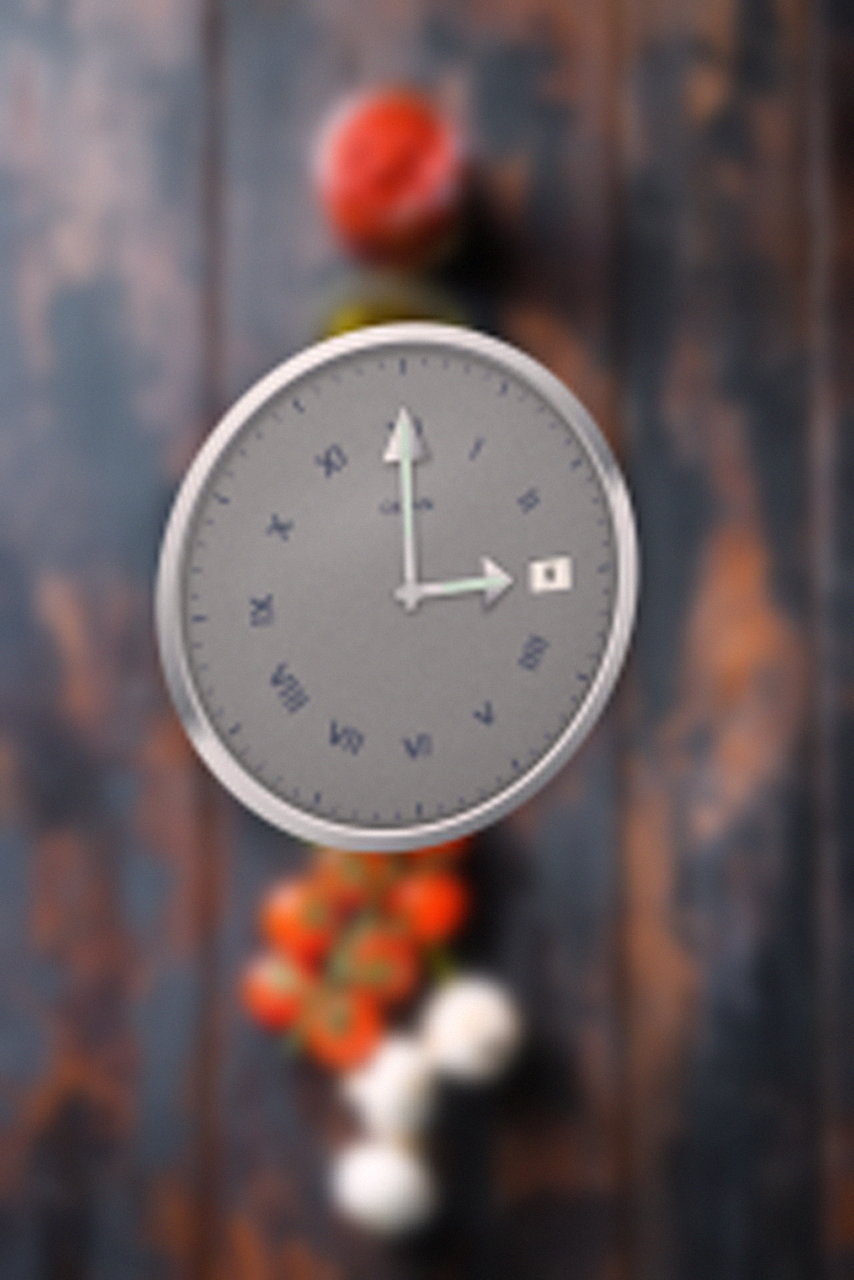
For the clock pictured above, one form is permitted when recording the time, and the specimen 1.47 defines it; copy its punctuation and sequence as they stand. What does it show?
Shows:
3.00
